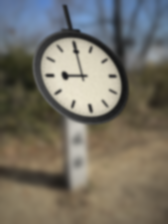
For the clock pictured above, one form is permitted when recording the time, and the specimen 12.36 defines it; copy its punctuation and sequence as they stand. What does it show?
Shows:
9.00
